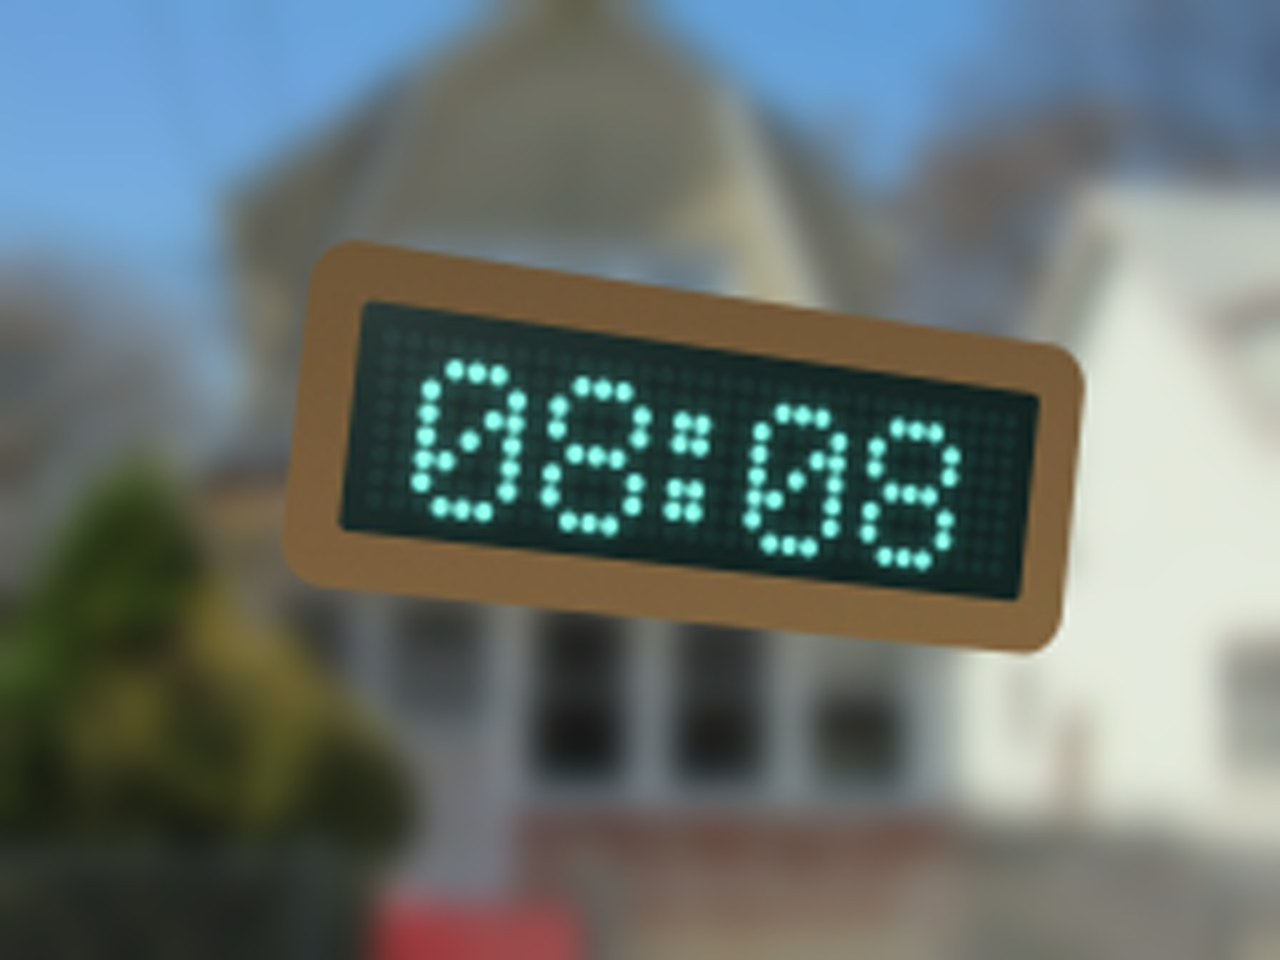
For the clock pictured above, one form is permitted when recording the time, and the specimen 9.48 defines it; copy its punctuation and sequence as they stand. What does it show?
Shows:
8.08
